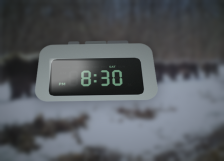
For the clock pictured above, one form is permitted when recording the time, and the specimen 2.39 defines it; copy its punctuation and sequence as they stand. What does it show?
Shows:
8.30
